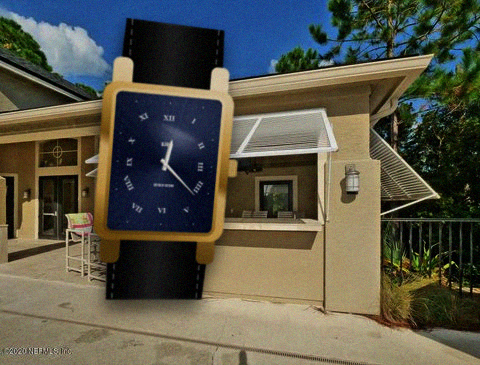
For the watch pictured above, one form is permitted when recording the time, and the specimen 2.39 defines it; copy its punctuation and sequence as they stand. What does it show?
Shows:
12.22
